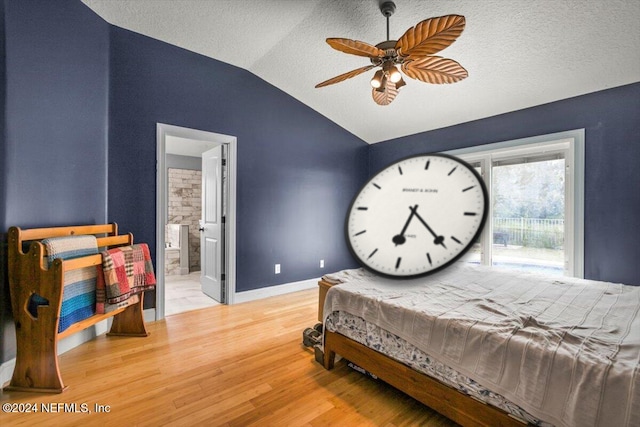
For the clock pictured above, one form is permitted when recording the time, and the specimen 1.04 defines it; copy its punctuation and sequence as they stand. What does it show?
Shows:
6.22
